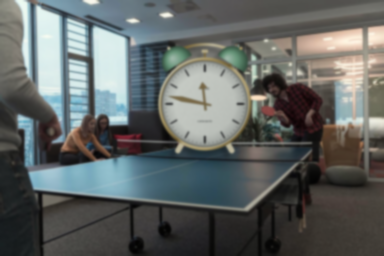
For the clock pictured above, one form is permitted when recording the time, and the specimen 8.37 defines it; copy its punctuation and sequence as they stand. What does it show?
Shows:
11.47
